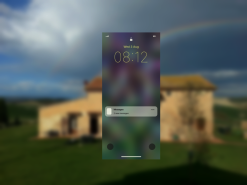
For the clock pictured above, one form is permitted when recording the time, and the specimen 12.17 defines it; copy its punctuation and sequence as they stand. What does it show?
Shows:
8.12
